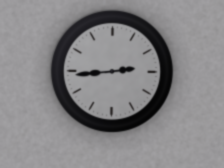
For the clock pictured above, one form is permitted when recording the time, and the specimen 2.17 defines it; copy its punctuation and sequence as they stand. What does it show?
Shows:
2.44
